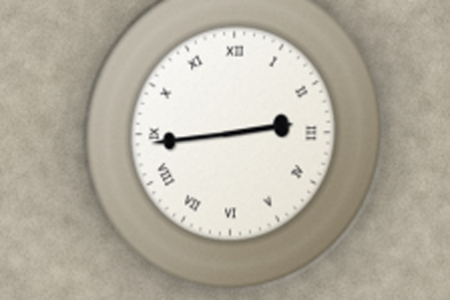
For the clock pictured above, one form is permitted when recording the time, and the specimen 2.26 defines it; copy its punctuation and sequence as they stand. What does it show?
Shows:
2.44
